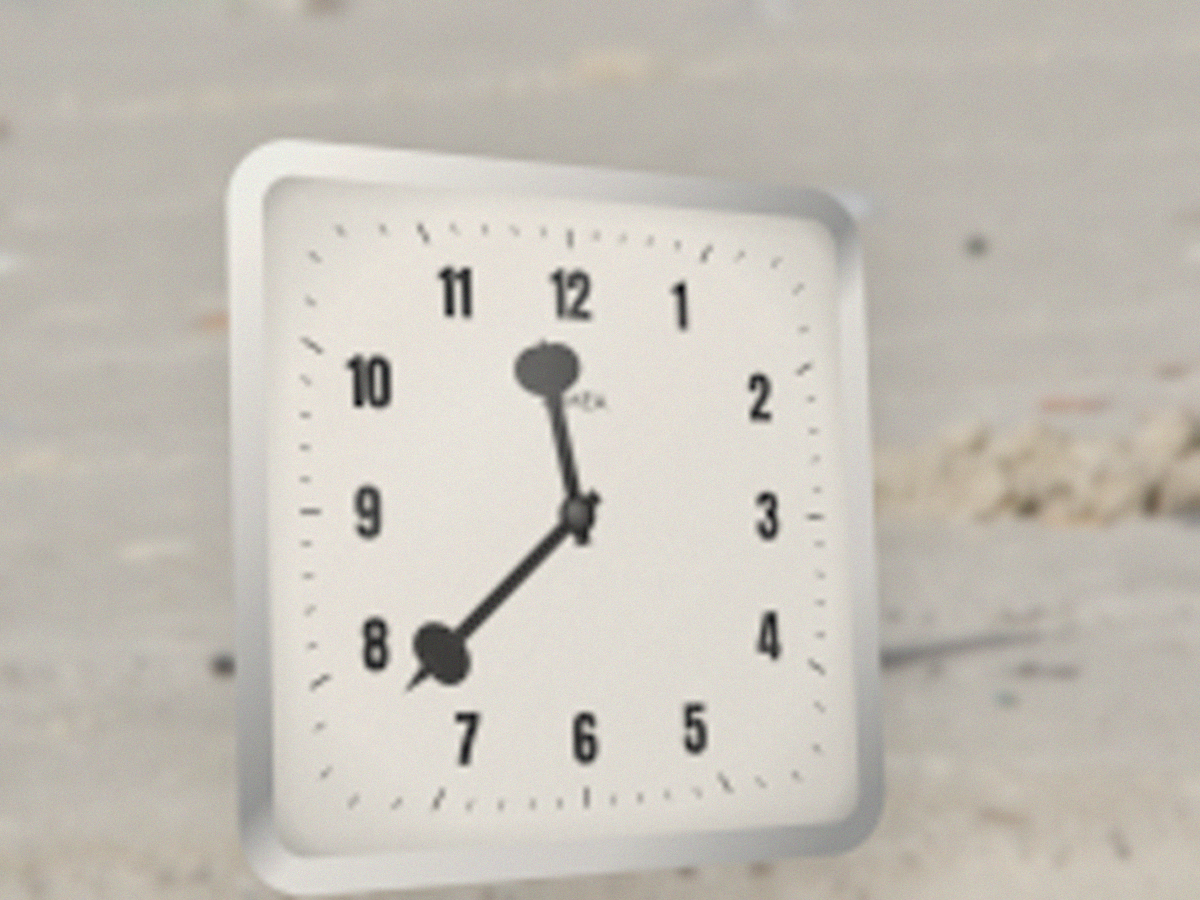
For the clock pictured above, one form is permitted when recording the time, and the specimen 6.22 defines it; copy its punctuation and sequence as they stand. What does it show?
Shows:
11.38
